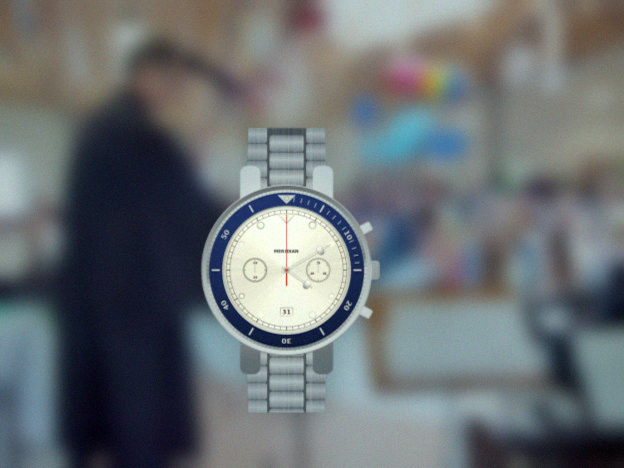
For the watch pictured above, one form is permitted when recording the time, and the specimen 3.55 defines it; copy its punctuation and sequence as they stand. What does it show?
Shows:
4.10
